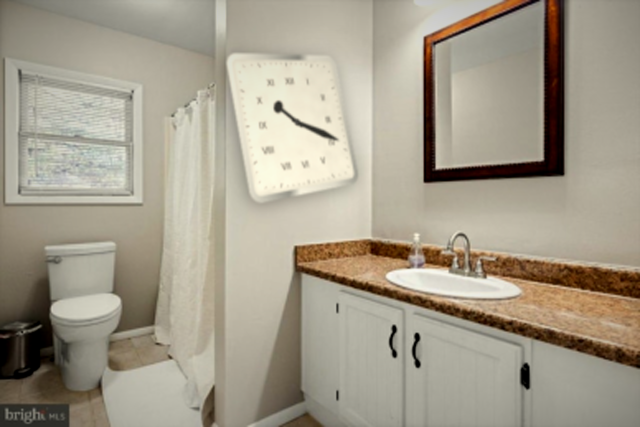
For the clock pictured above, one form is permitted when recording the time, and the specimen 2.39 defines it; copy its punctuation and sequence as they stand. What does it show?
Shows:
10.19
